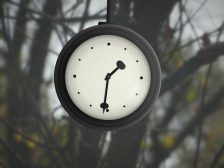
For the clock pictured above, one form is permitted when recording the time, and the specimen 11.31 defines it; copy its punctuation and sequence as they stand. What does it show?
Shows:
1.31
